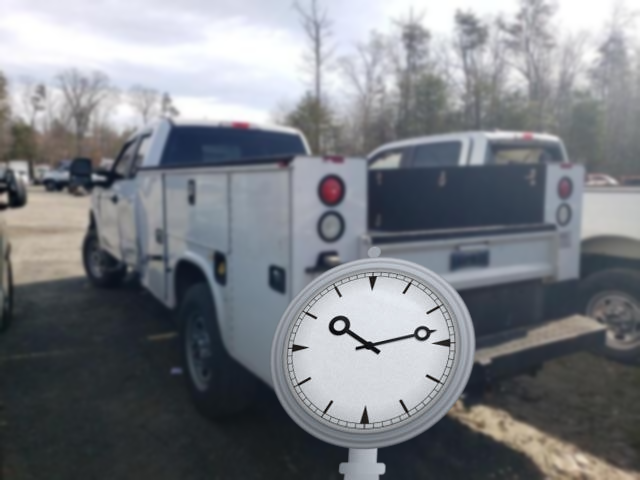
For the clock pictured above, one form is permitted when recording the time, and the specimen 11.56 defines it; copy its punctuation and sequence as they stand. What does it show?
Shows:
10.13
